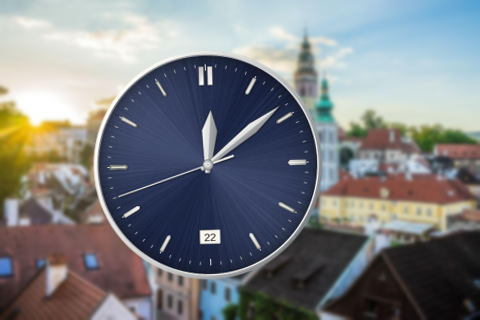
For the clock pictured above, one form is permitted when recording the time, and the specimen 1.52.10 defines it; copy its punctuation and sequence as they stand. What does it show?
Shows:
12.08.42
